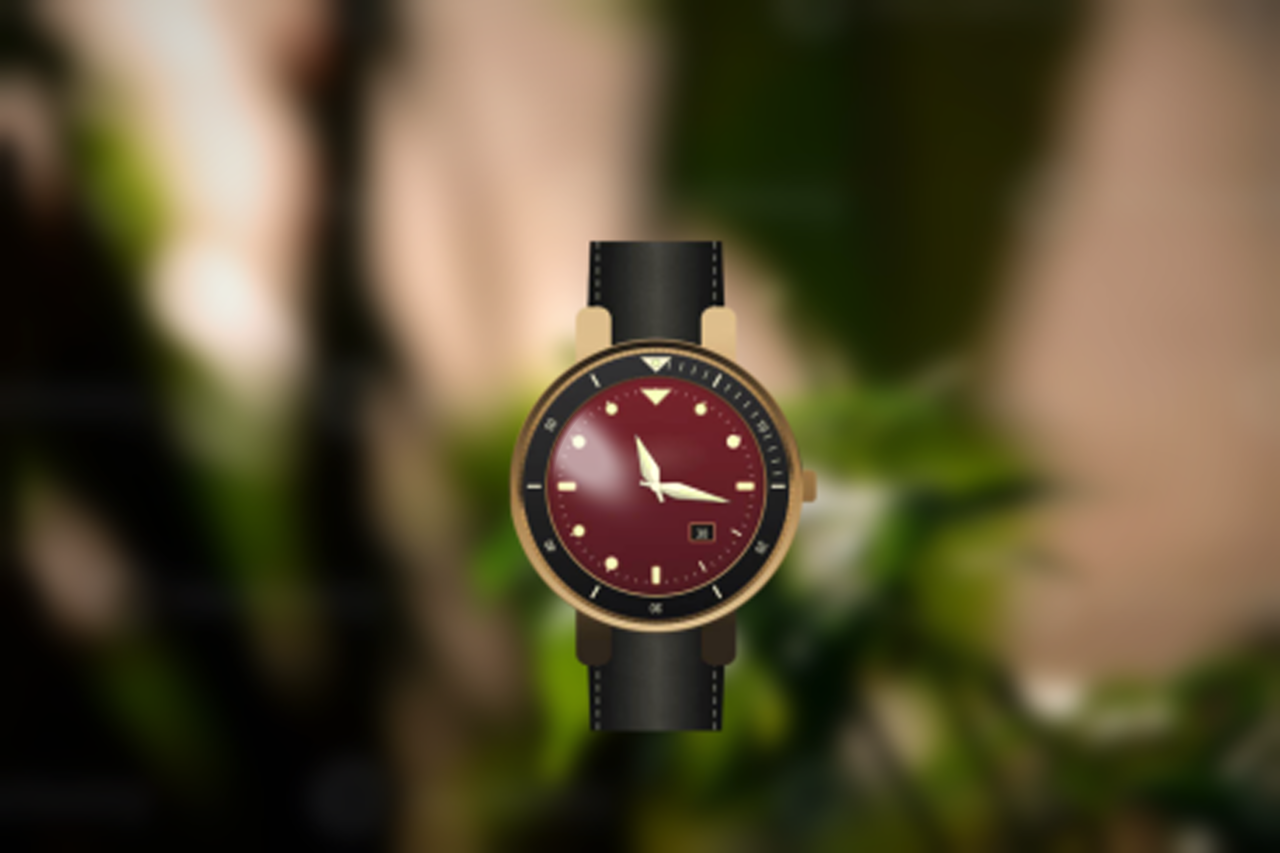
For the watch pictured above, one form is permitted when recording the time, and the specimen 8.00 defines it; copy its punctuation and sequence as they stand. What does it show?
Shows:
11.17
